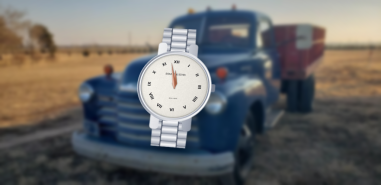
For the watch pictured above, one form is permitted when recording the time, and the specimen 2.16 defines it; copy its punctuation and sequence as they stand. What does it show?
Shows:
11.58
